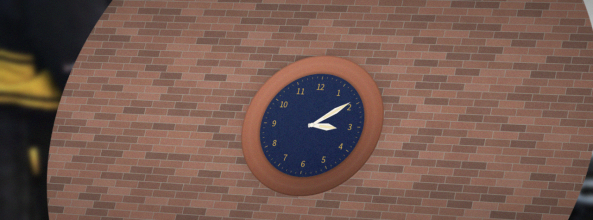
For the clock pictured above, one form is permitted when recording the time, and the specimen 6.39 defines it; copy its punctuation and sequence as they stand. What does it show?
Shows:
3.09
